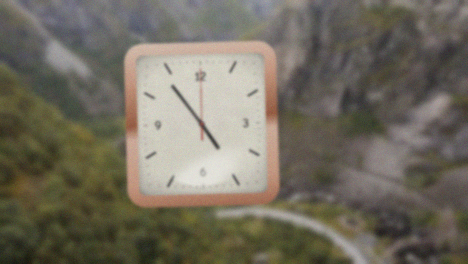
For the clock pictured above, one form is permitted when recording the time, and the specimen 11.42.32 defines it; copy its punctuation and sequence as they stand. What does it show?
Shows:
4.54.00
